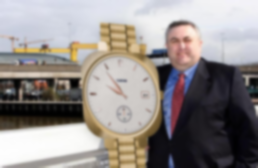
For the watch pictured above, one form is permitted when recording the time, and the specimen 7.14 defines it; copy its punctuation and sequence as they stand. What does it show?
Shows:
9.54
